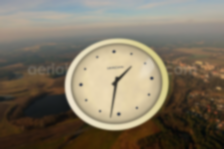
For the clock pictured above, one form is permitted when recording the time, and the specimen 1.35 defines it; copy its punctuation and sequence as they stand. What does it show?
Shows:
1.32
